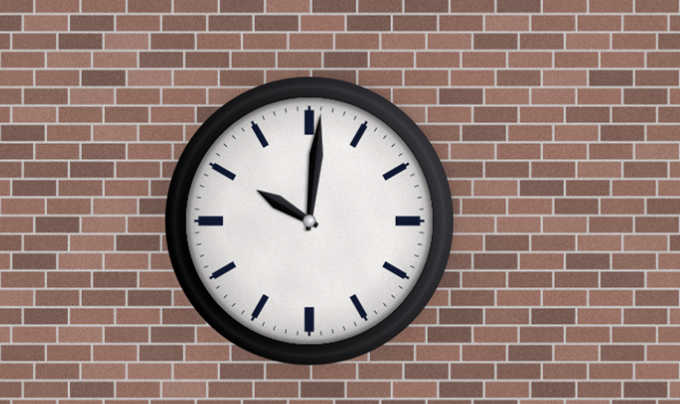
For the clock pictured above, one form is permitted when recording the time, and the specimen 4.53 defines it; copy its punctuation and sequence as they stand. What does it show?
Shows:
10.01
